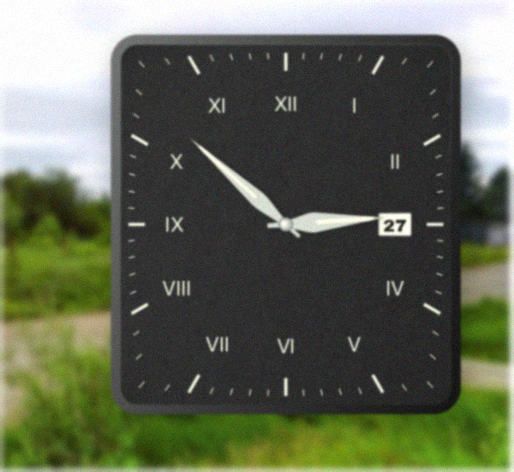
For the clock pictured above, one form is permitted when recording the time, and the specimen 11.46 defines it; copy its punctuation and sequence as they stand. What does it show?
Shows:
2.52
